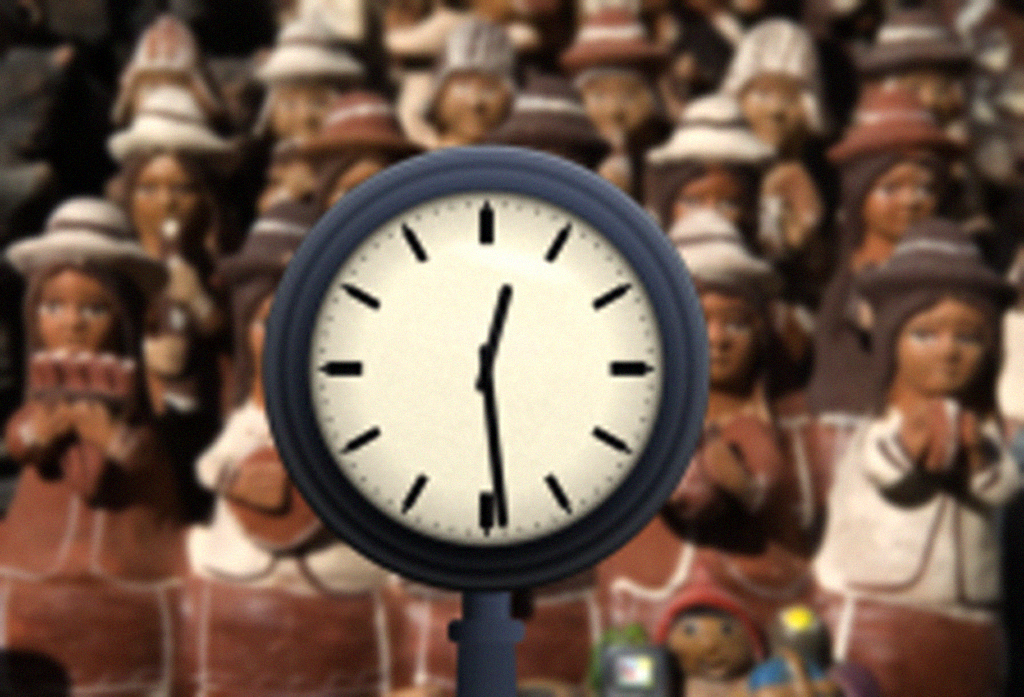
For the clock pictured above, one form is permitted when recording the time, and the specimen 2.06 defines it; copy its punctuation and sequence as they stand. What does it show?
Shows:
12.29
